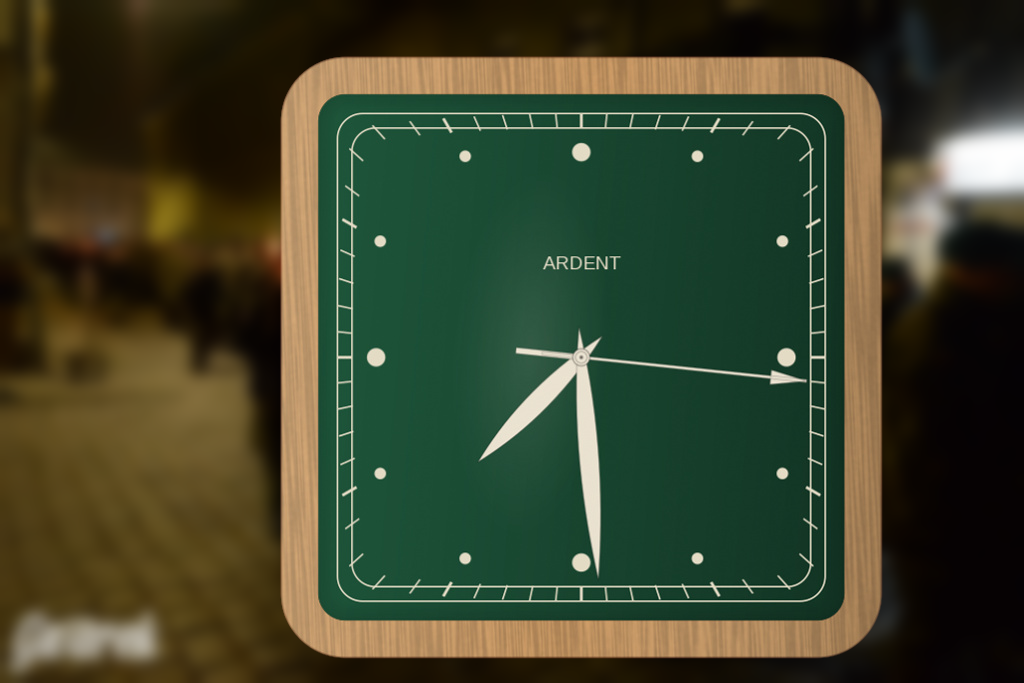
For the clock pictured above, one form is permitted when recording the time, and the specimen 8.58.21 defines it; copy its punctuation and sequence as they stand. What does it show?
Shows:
7.29.16
